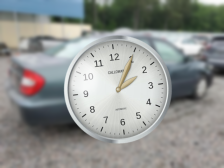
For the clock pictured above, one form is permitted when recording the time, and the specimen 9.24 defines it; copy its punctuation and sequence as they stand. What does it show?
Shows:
2.05
